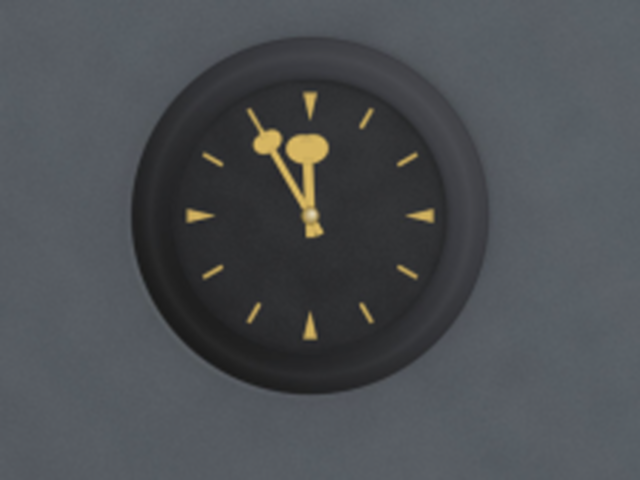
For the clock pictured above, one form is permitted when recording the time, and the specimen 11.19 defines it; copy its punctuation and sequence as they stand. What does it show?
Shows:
11.55
